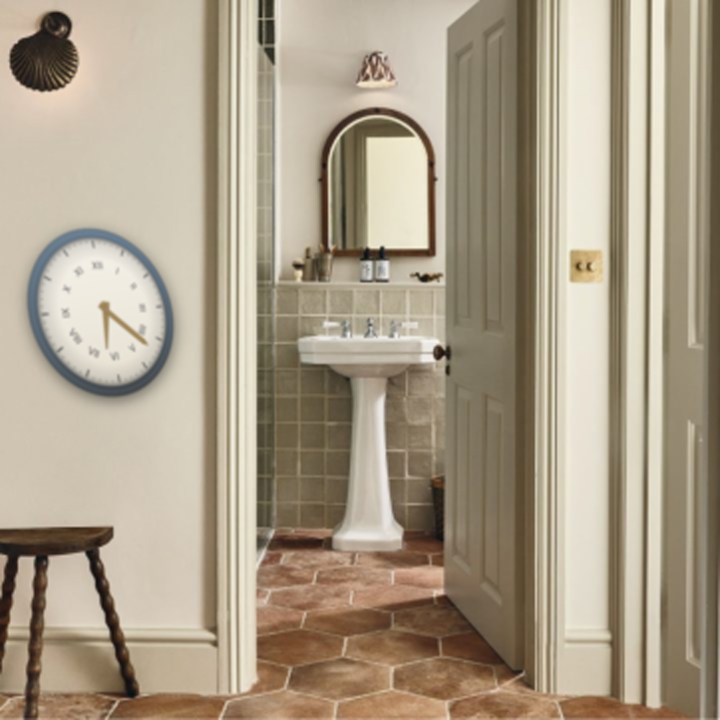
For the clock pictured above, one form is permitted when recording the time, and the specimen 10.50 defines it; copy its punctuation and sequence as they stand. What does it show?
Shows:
6.22
